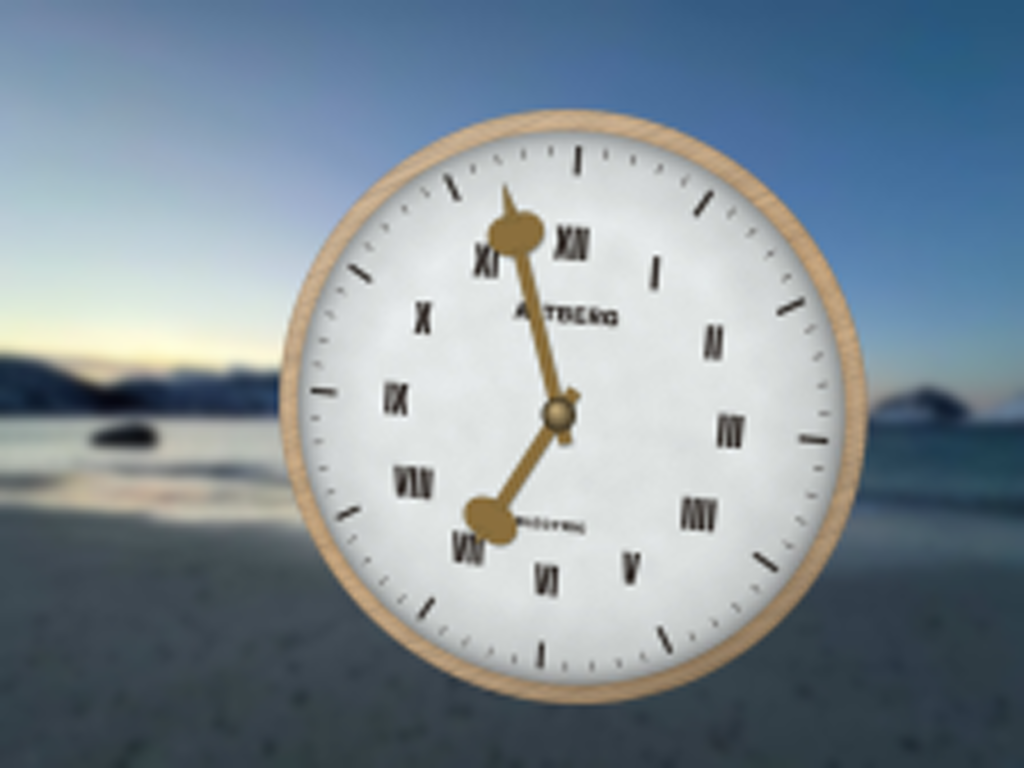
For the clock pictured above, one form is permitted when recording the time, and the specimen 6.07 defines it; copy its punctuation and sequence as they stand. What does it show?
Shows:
6.57
